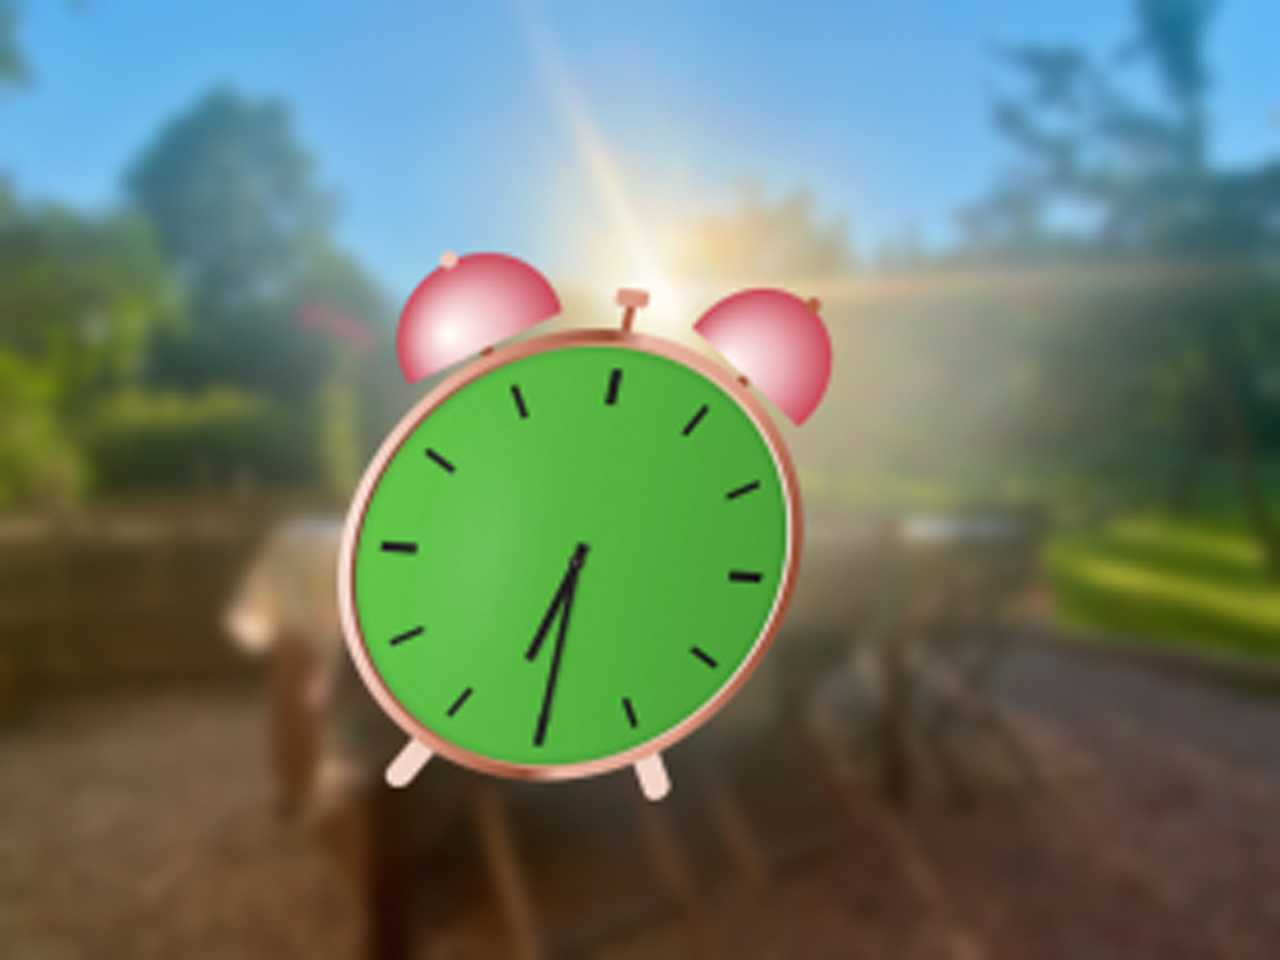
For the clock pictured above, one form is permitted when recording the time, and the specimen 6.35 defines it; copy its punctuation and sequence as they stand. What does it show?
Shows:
6.30
